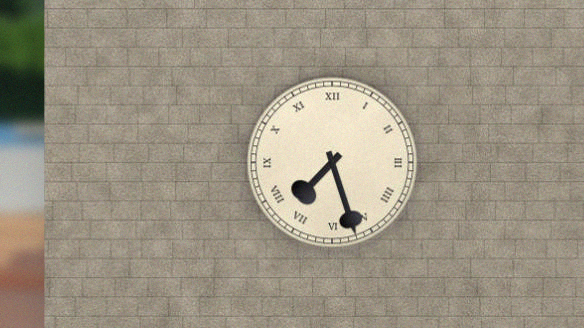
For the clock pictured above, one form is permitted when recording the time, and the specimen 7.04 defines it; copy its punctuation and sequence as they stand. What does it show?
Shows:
7.27
